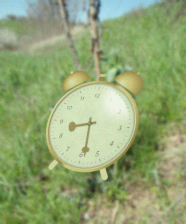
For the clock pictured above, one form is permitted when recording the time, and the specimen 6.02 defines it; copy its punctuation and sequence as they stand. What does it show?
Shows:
8.29
